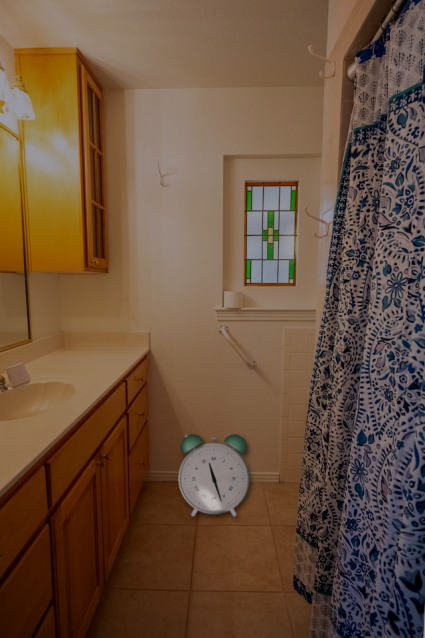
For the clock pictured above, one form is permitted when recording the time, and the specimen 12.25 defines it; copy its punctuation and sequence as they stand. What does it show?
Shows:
11.27
